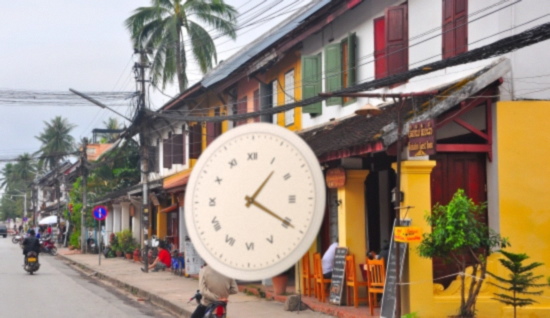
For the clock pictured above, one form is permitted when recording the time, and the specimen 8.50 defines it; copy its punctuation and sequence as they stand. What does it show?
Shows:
1.20
